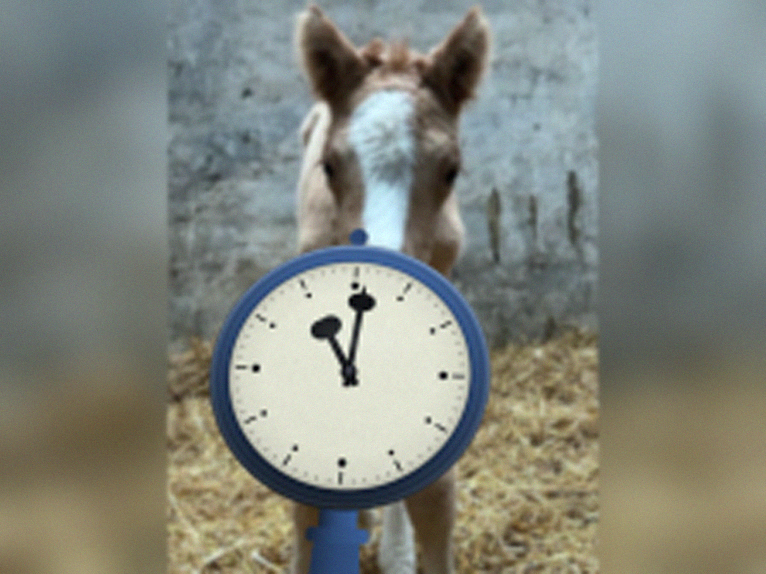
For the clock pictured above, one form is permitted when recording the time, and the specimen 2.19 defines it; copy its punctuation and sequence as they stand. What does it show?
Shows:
11.01
